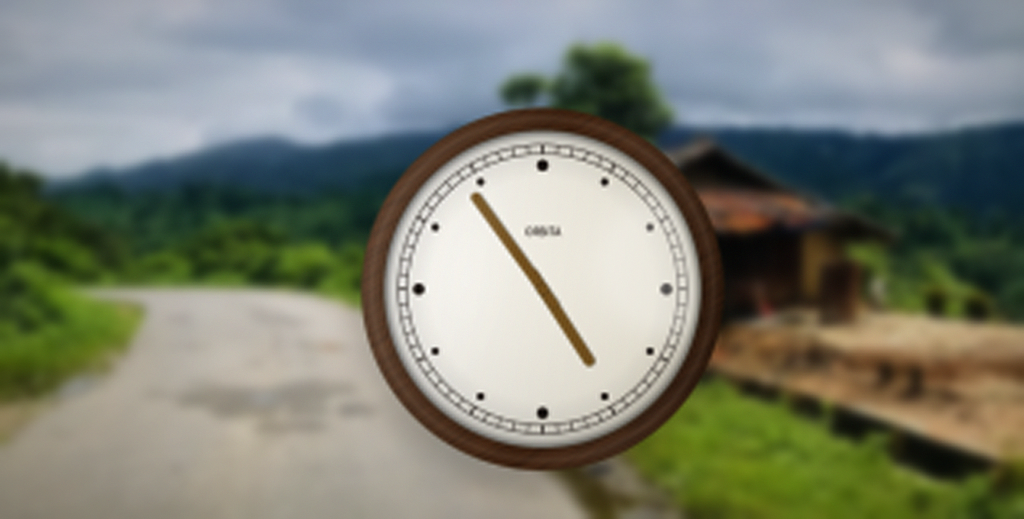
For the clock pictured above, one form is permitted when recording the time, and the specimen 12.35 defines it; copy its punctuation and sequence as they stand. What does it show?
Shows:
4.54
